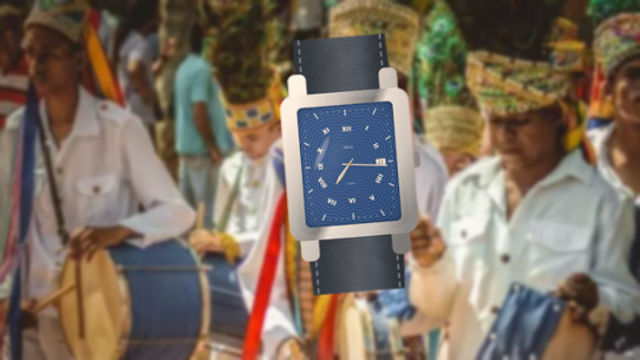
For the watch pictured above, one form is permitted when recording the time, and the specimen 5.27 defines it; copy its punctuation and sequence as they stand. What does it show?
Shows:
7.16
